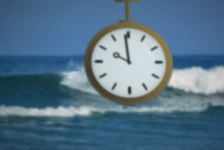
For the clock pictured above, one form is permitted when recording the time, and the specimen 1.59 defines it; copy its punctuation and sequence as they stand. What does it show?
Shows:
9.59
